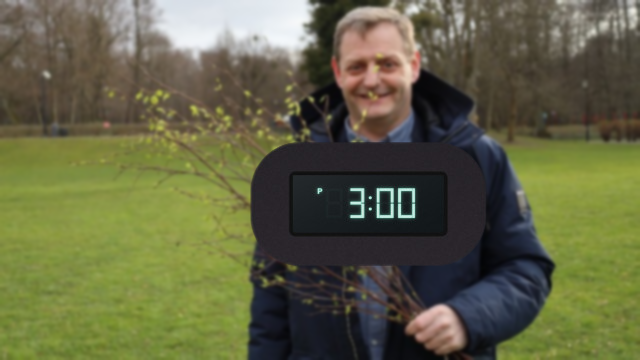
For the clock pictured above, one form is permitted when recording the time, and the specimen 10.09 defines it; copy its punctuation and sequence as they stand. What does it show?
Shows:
3.00
